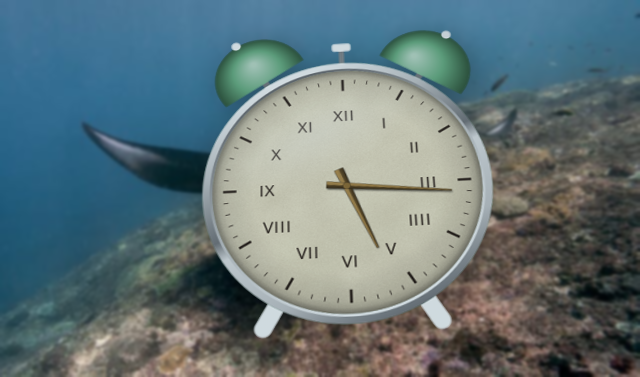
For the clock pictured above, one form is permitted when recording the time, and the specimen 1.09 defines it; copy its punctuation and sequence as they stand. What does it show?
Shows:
5.16
